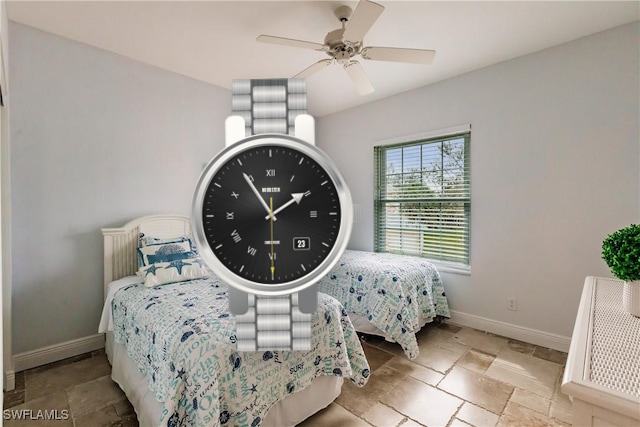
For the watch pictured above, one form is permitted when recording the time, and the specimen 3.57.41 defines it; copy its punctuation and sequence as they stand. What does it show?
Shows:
1.54.30
